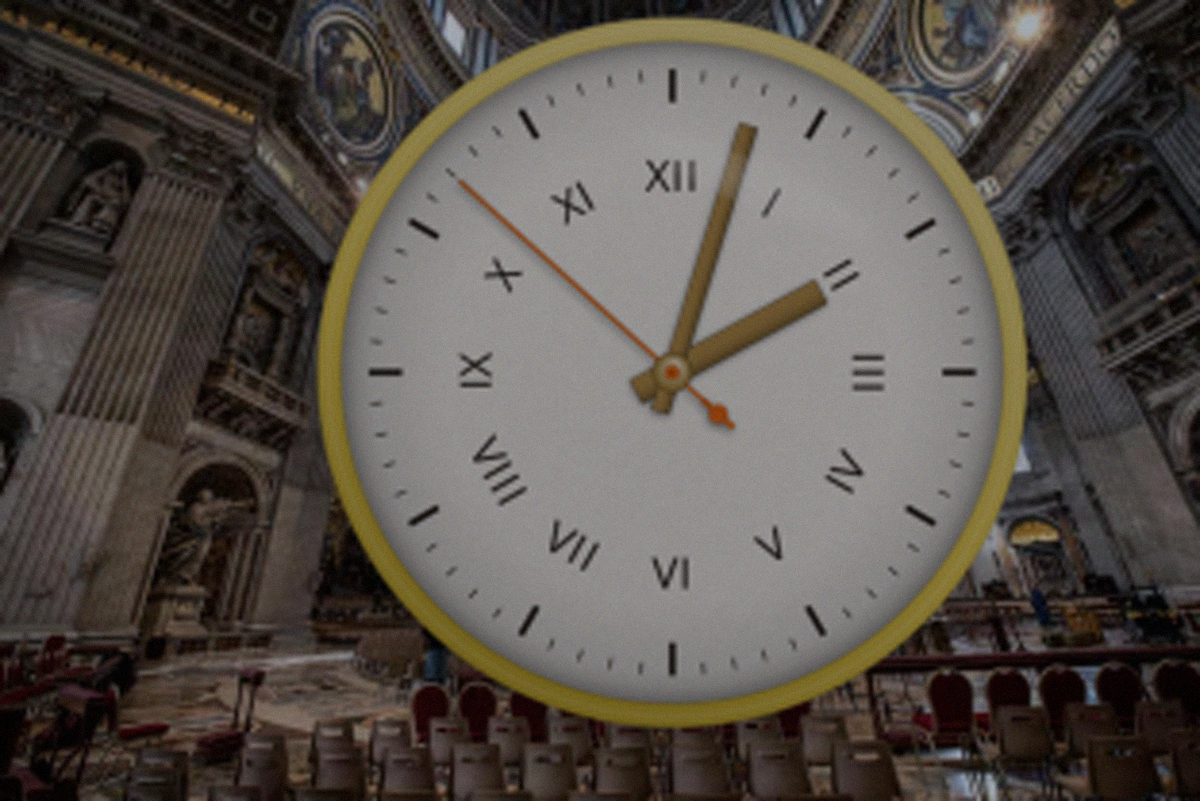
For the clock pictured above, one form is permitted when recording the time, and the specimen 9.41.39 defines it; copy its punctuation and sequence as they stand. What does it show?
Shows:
2.02.52
